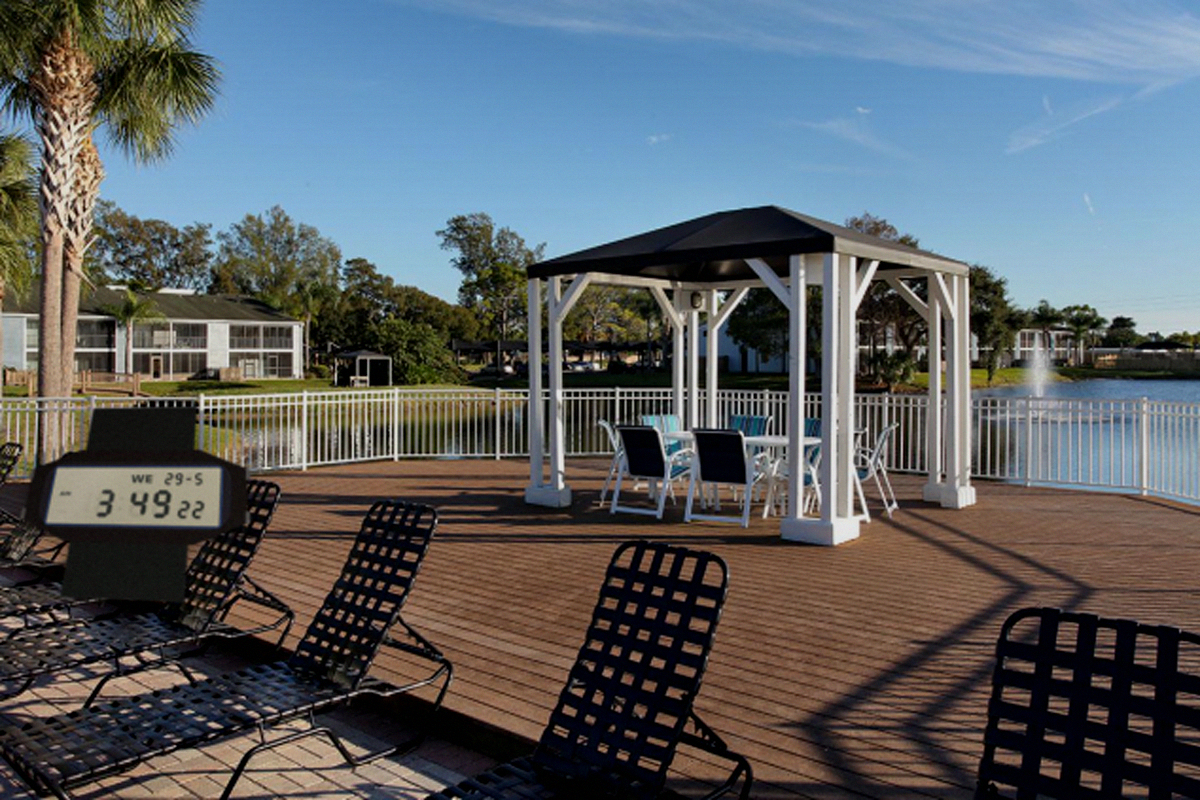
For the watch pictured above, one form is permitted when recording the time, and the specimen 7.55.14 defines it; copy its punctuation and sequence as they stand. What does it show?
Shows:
3.49.22
